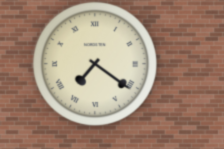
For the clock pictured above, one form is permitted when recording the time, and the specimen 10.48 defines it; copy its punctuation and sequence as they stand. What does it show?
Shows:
7.21
